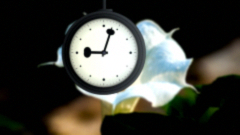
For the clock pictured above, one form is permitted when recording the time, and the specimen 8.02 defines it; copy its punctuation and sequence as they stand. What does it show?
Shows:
9.03
